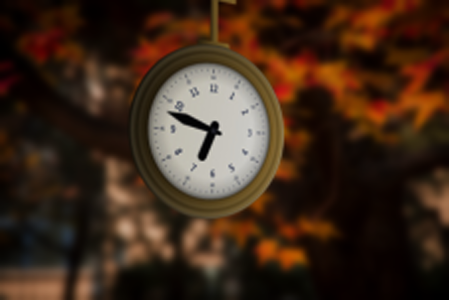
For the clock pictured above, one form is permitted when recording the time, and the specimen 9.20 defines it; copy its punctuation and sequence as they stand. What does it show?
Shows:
6.48
